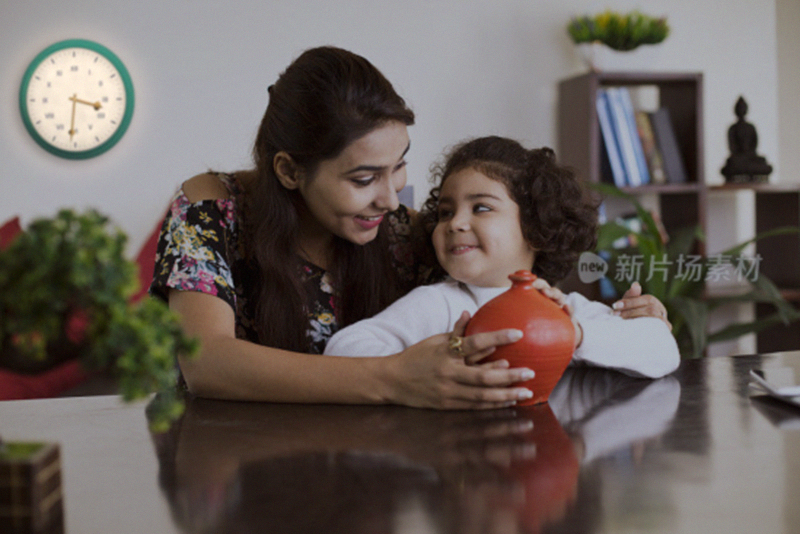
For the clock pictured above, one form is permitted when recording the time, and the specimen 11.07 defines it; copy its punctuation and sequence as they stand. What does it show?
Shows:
3.31
